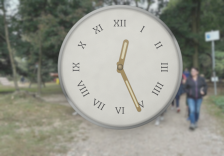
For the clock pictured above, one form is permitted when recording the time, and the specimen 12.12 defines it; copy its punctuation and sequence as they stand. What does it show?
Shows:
12.26
